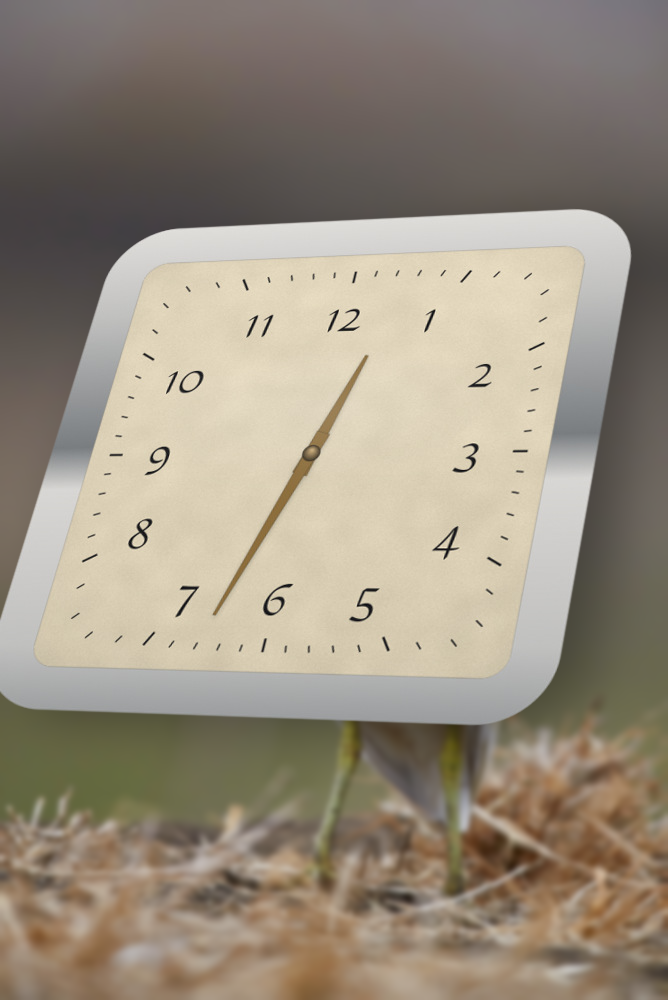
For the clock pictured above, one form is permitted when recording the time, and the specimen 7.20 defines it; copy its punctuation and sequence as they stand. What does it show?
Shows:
12.33
